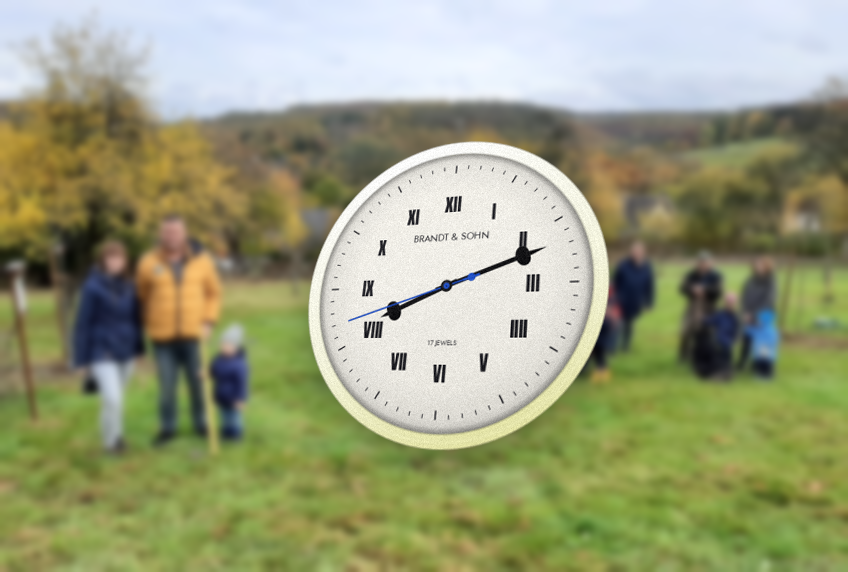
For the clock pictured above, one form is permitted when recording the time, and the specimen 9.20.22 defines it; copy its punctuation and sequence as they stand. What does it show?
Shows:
8.11.42
